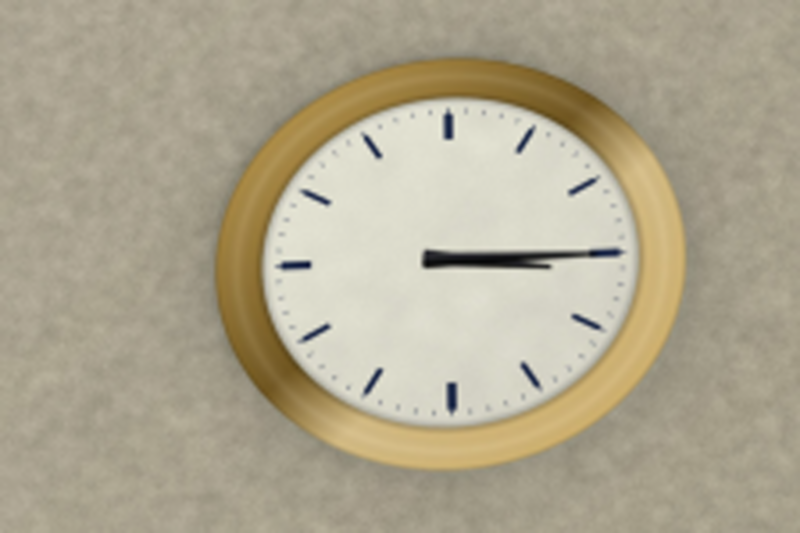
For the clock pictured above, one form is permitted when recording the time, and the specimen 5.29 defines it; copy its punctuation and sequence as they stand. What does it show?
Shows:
3.15
